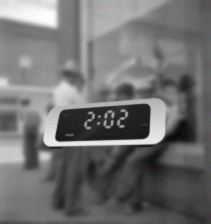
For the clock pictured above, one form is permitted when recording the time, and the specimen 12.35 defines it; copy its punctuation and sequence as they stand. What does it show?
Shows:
2.02
